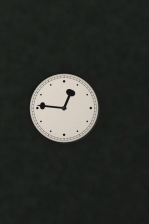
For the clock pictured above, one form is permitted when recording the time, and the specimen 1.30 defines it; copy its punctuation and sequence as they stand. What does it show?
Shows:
12.46
